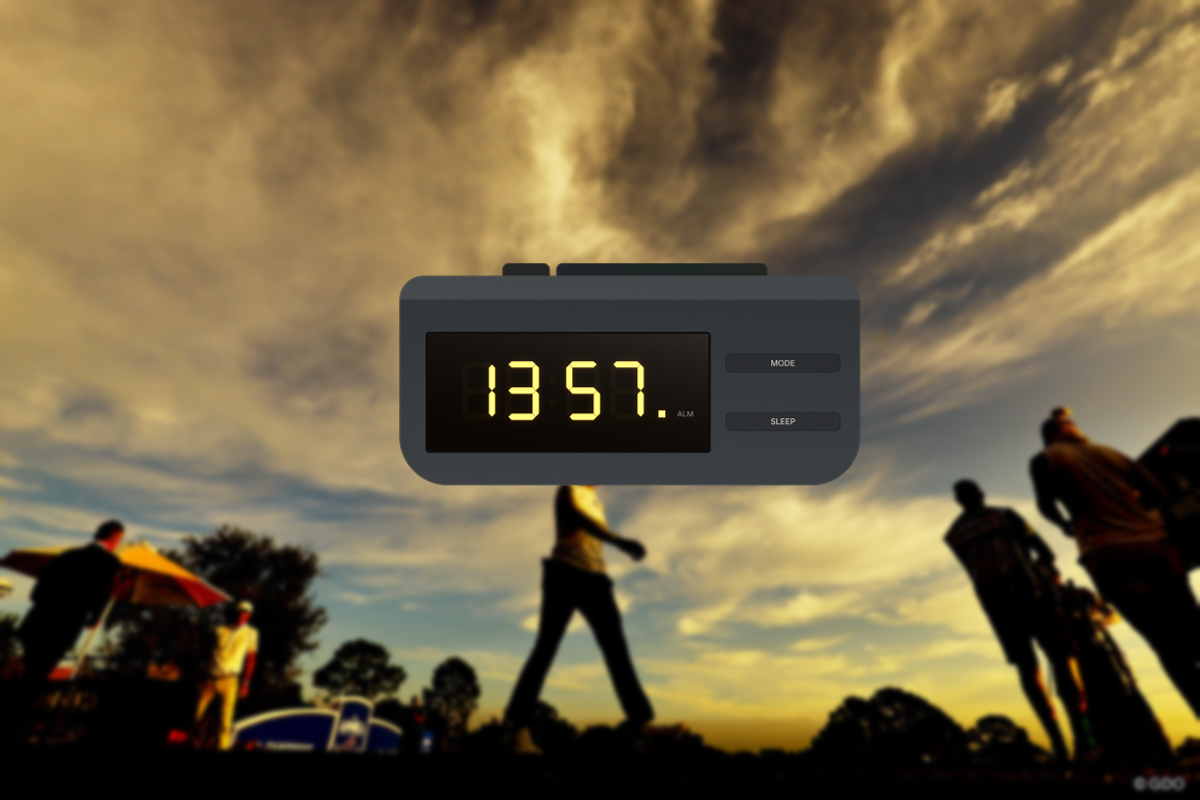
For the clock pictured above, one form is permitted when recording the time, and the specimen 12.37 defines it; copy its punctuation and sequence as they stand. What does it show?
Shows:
13.57
